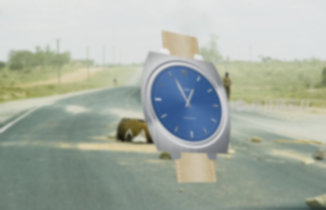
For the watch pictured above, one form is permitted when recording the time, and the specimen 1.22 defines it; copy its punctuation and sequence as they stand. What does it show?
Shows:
12.56
